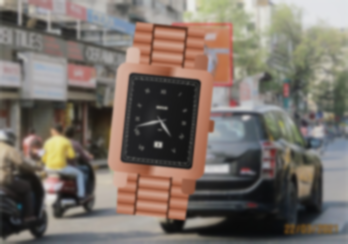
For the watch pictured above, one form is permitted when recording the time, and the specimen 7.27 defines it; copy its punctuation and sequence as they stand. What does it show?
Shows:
4.42
